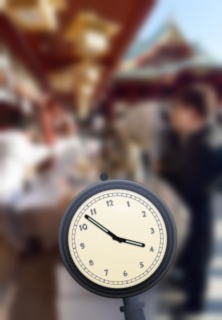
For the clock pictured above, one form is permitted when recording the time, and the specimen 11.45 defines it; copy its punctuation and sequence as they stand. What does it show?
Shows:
3.53
